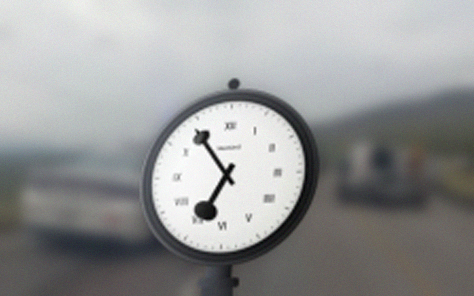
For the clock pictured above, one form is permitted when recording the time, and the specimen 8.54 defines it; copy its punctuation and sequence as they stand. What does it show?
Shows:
6.54
